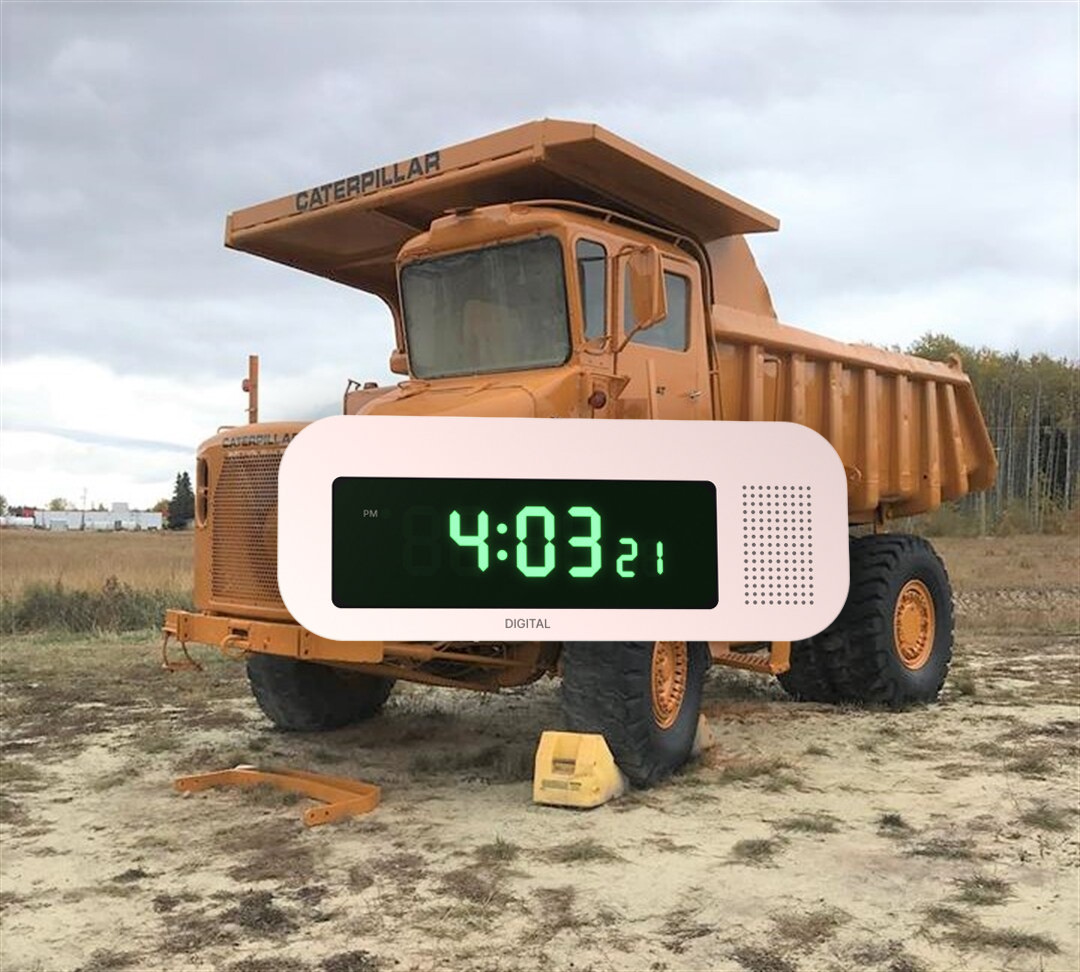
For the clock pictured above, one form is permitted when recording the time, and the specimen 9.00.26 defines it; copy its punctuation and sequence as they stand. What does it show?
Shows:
4.03.21
